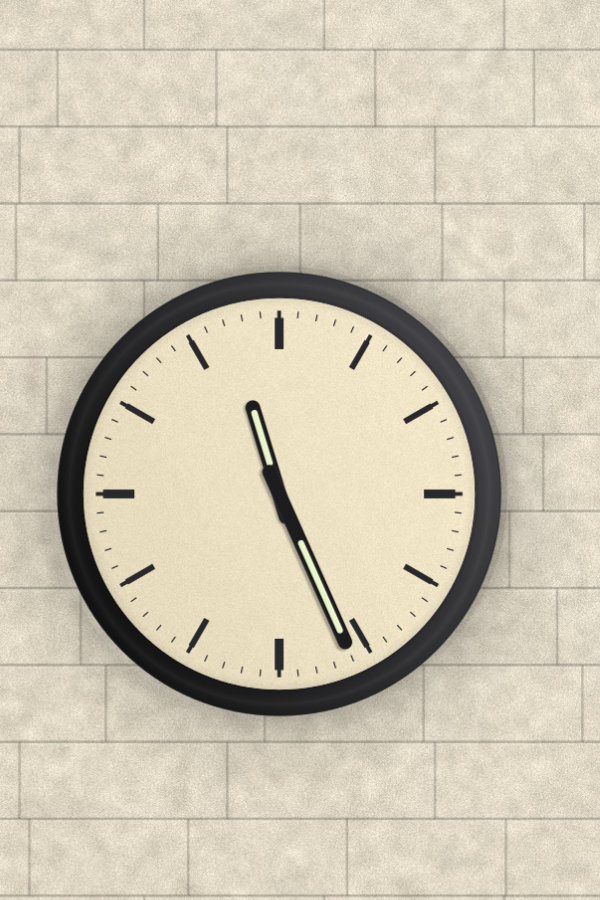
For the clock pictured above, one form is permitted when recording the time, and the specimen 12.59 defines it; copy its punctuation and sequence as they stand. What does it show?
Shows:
11.26
